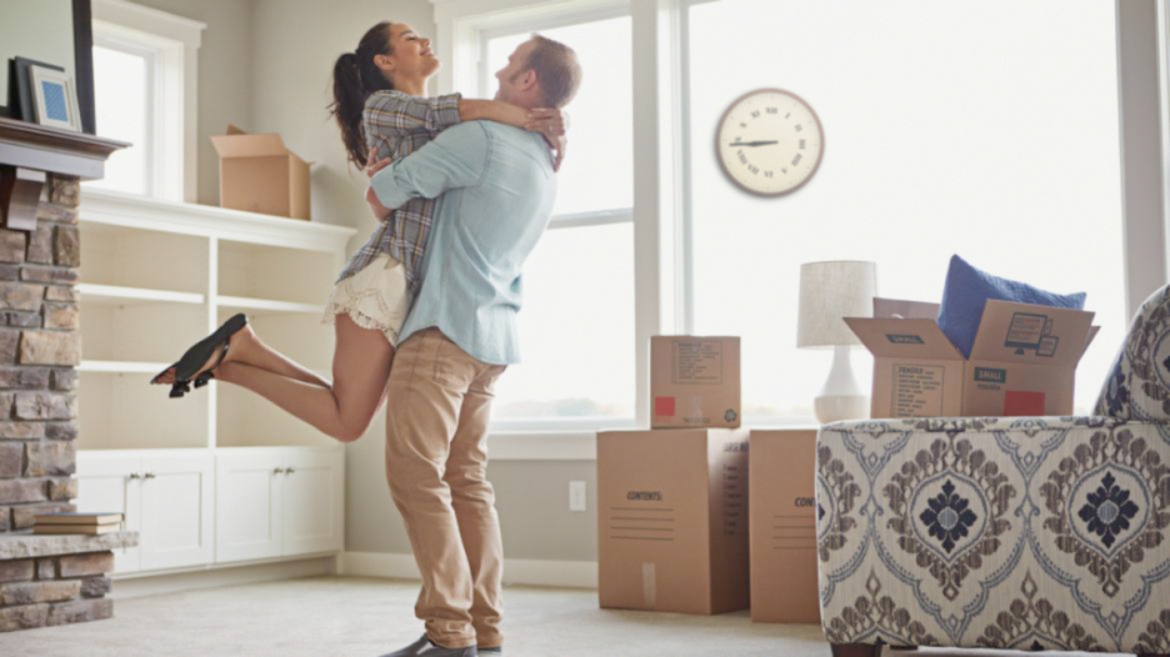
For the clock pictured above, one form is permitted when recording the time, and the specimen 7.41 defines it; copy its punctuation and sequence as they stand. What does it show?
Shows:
8.44
